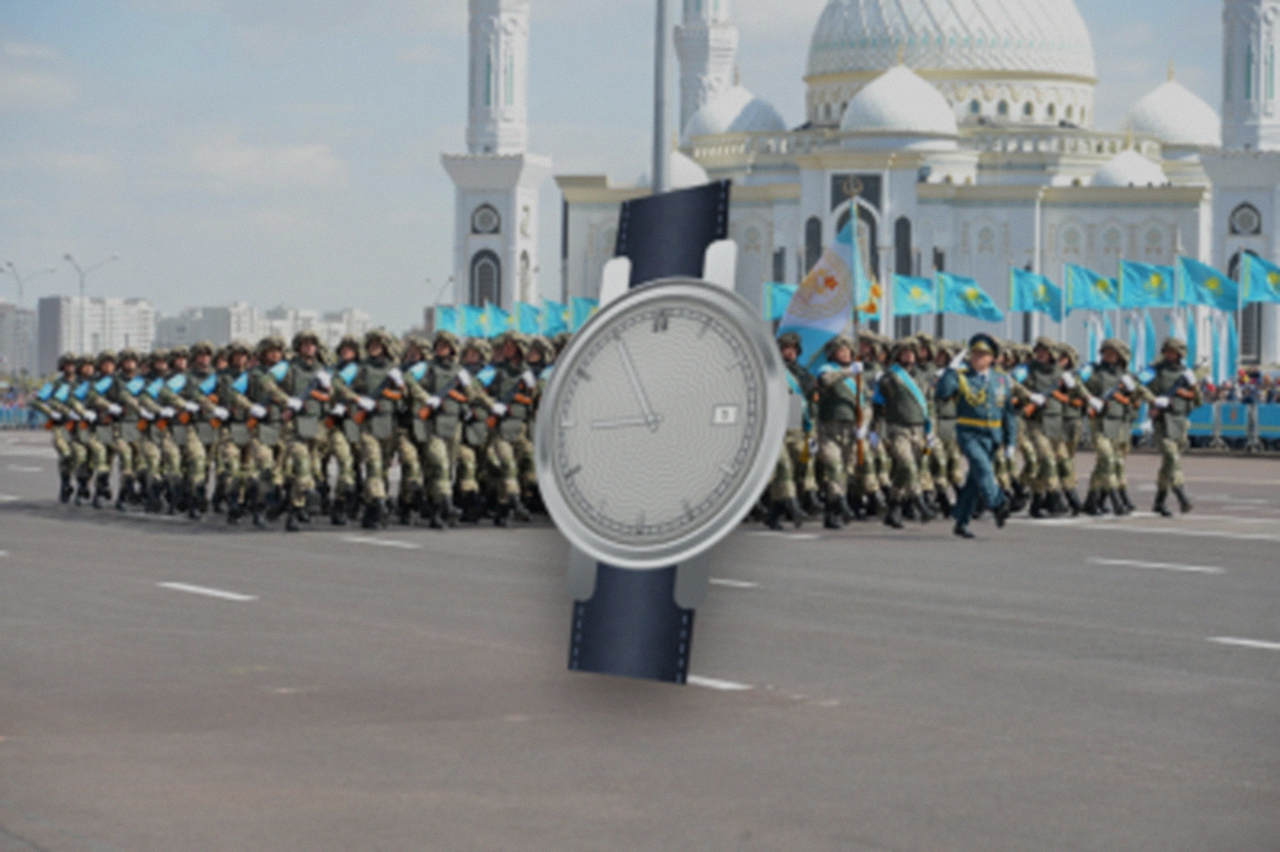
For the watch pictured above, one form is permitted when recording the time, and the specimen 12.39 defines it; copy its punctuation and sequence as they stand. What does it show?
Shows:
8.55
